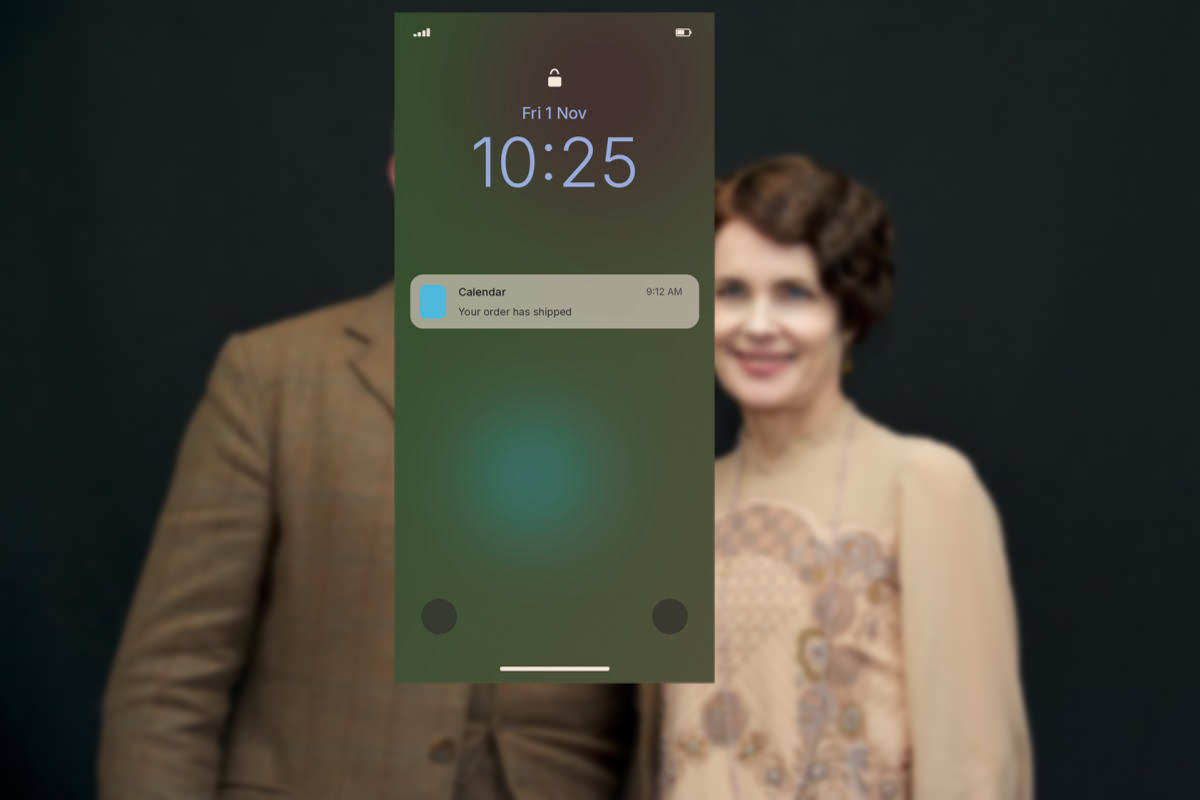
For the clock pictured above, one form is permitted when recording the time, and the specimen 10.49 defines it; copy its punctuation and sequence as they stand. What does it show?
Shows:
10.25
